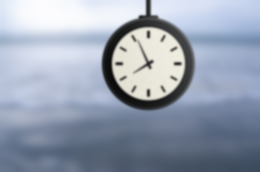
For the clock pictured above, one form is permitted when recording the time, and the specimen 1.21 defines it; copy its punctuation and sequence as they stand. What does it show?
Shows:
7.56
